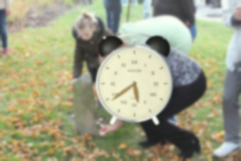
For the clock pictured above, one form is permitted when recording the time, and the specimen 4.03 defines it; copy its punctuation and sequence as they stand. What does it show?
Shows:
5.39
